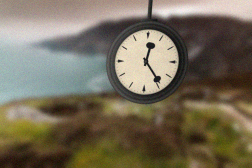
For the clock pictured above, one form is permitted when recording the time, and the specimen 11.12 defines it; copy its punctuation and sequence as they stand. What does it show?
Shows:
12.24
